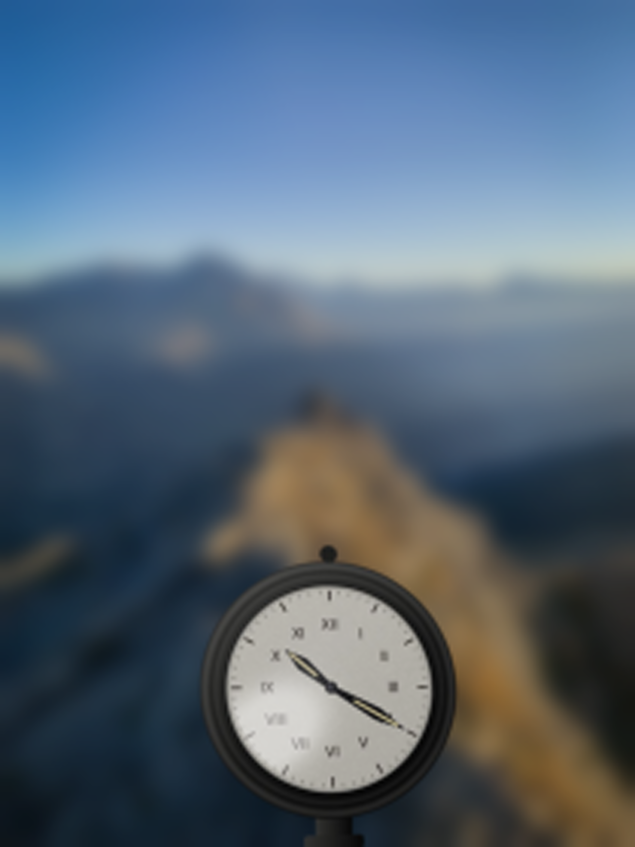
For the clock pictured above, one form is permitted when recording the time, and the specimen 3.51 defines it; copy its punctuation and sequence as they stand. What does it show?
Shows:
10.20
